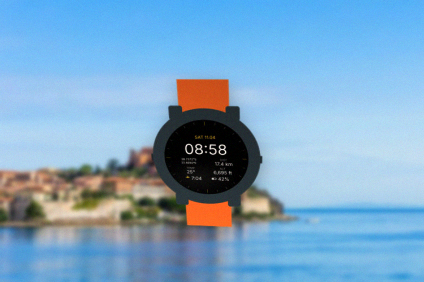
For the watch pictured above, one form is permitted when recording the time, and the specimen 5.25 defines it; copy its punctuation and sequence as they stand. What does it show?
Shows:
8.58
